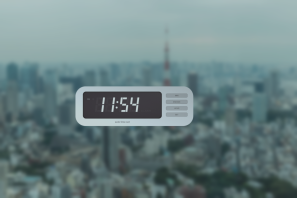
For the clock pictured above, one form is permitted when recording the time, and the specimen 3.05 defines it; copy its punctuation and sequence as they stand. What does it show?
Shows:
11.54
